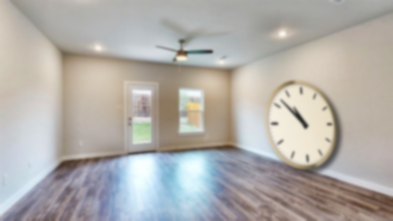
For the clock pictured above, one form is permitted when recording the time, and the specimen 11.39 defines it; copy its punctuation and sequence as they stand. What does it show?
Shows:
10.52
